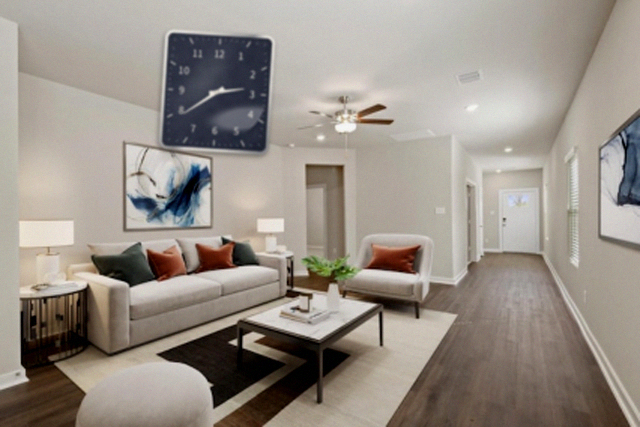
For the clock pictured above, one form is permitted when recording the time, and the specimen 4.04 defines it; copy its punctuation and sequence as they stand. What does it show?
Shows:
2.39
